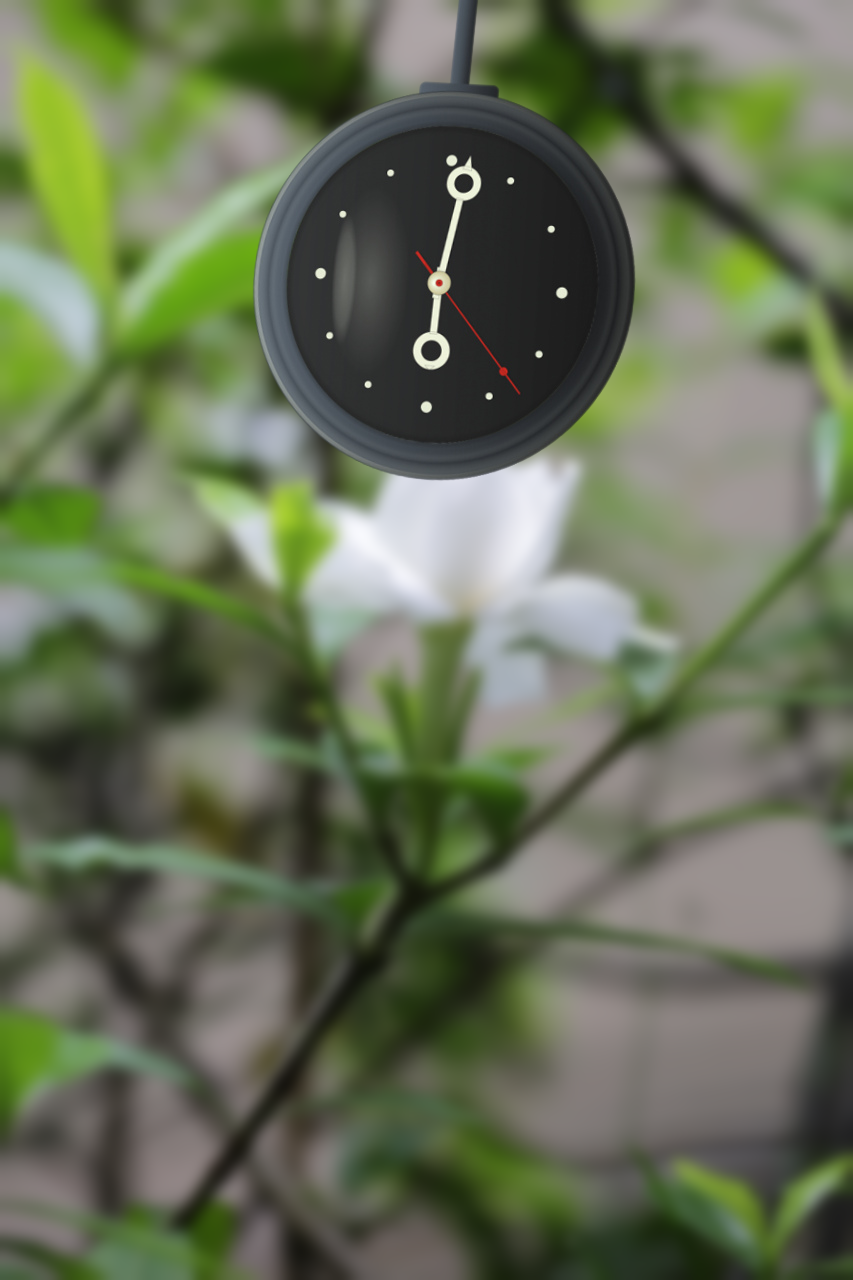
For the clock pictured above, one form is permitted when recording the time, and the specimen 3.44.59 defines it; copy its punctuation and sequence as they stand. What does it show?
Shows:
6.01.23
